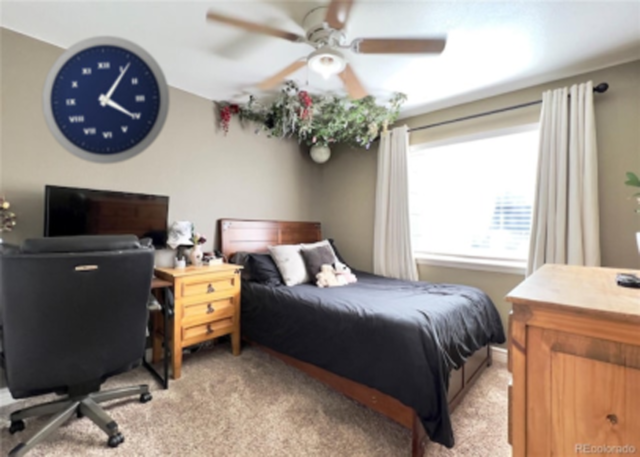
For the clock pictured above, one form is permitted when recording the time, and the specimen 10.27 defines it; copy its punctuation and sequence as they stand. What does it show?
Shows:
4.06
